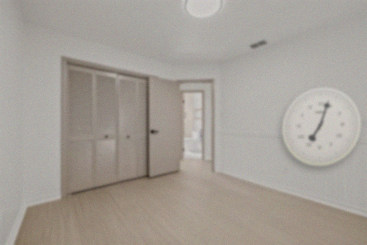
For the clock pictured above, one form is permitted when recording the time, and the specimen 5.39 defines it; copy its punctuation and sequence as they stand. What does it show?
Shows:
7.03
